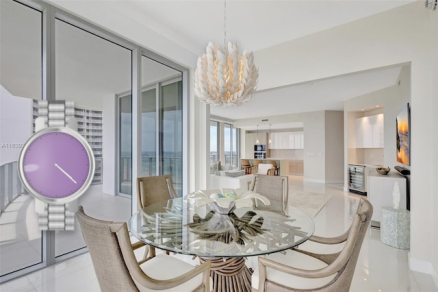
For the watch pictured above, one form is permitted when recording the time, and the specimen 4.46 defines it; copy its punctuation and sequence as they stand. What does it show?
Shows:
4.22
